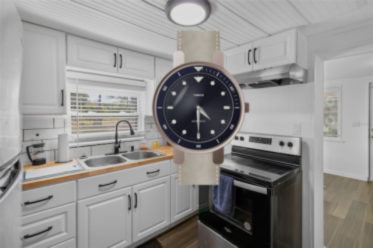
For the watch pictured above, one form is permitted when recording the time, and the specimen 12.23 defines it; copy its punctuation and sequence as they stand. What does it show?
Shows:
4.30
